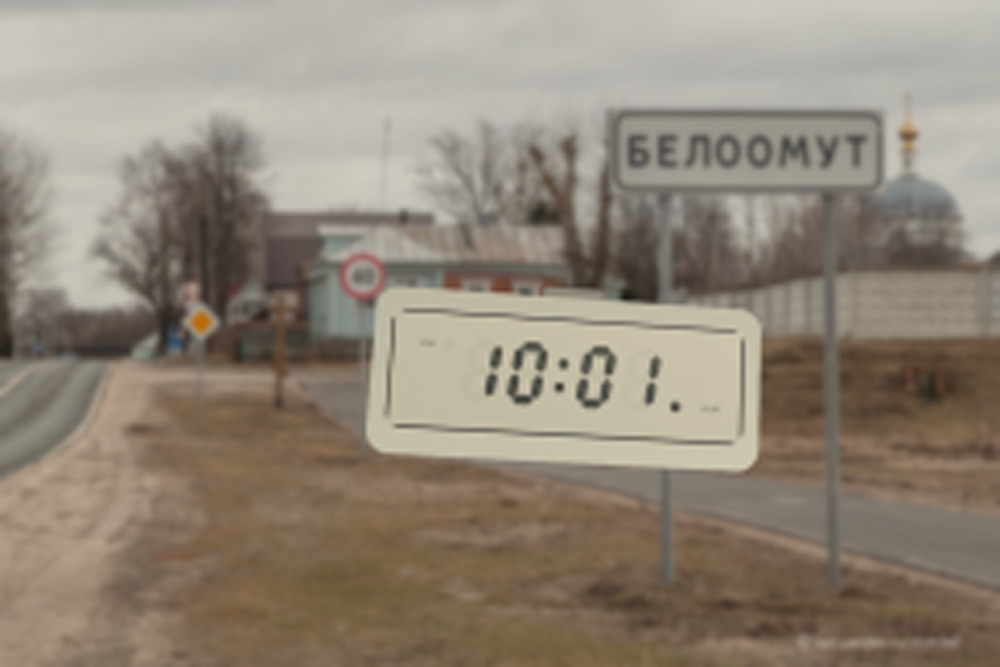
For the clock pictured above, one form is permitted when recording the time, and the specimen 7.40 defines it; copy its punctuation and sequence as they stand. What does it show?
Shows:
10.01
